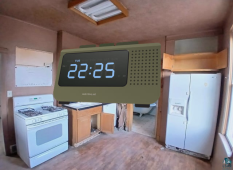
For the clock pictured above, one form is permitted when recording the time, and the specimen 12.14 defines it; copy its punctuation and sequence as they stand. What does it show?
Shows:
22.25
